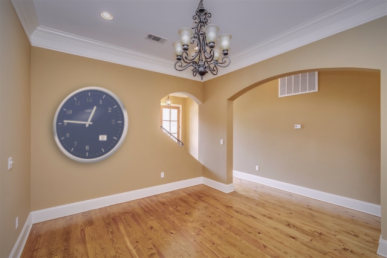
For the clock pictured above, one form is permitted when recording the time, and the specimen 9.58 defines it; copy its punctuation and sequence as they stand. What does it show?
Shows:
12.46
